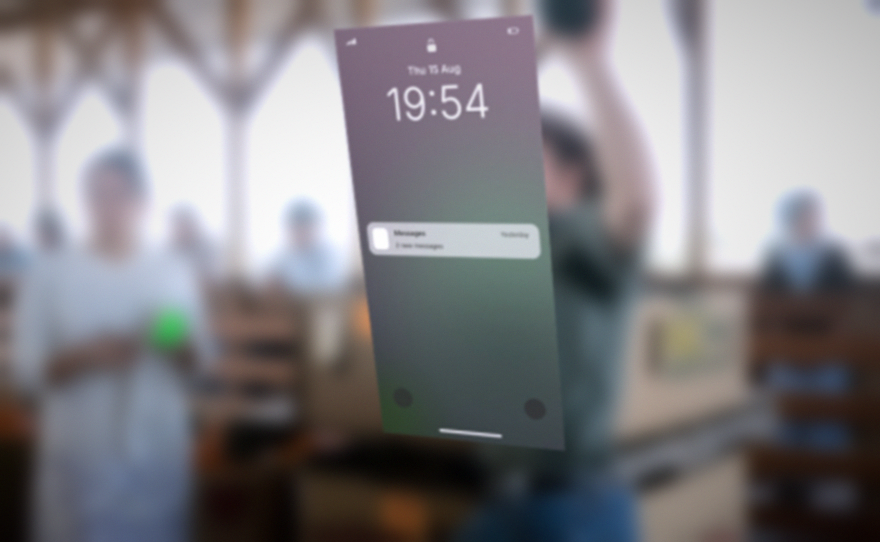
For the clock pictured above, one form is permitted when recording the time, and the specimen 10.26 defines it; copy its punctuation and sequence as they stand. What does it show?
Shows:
19.54
